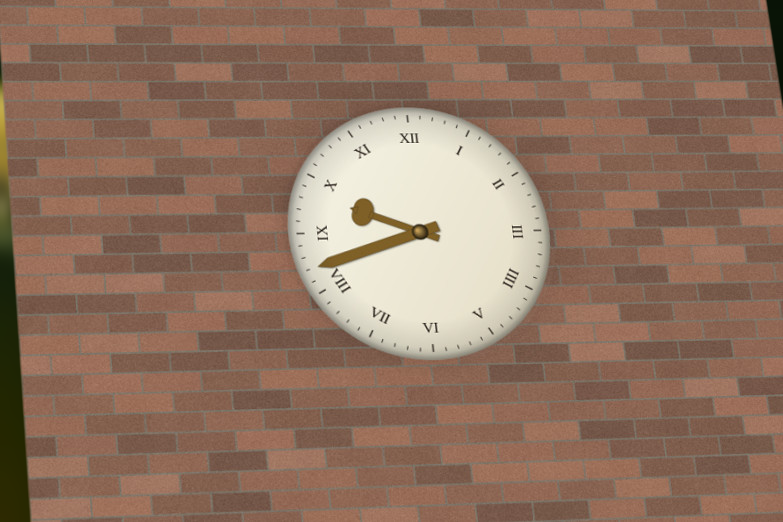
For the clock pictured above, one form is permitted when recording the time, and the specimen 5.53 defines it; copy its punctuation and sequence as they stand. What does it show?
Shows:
9.42
